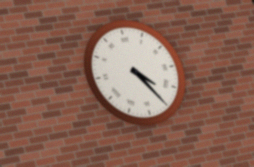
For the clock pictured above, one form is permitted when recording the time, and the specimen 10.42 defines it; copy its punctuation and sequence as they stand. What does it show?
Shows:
4.25
